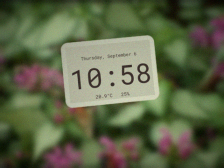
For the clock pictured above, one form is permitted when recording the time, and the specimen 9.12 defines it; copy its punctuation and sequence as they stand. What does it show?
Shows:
10.58
